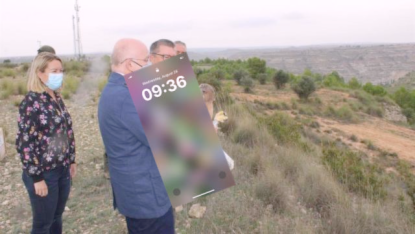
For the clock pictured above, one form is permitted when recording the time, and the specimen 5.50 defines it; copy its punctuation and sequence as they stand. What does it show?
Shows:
9.36
